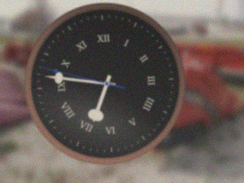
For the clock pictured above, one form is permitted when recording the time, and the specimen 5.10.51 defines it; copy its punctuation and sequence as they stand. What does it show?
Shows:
6.46.48
